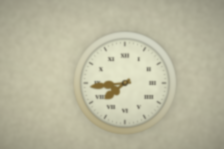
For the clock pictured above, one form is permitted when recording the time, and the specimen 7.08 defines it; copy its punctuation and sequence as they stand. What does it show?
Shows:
7.44
